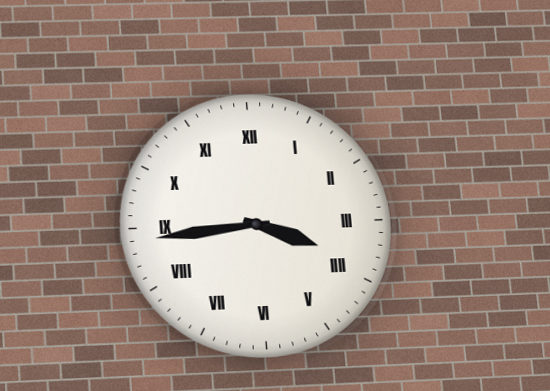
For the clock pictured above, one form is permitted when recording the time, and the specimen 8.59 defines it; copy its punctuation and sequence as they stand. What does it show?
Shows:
3.44
